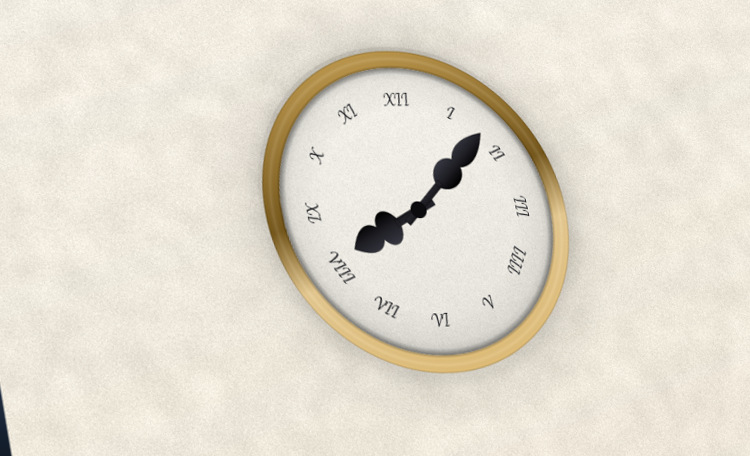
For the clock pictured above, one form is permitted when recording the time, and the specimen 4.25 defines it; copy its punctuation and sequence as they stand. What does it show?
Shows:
8.08
